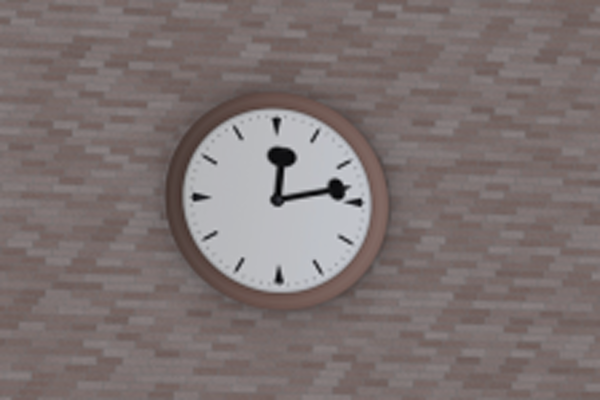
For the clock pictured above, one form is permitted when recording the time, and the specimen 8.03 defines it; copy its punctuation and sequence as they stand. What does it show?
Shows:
12.13
